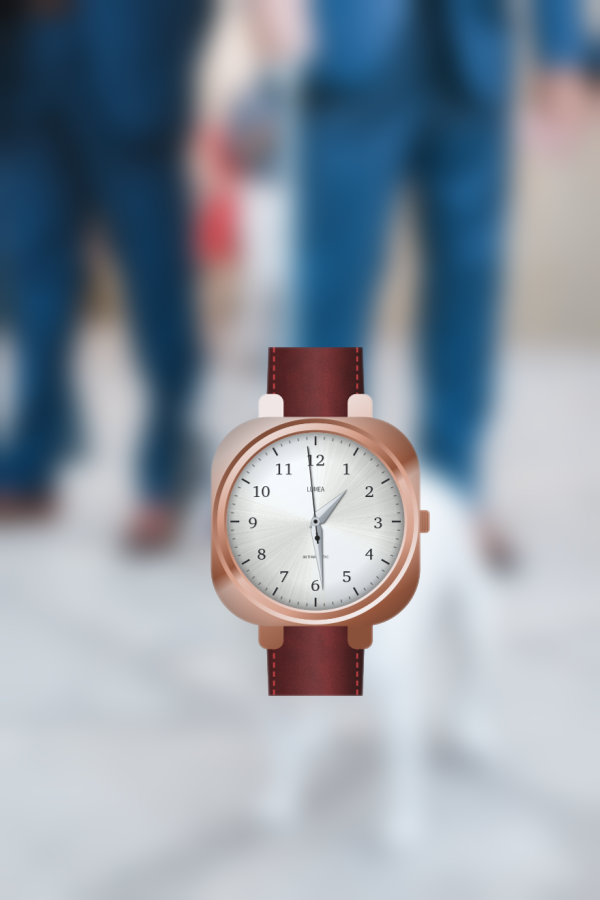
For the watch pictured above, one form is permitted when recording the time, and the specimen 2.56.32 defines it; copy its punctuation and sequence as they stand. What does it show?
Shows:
1.28.59
